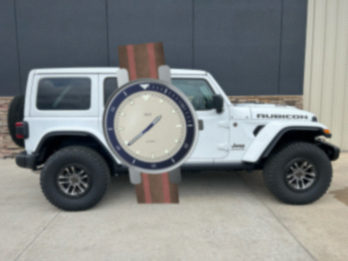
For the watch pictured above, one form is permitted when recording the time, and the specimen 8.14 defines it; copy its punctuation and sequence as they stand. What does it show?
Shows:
1.39
